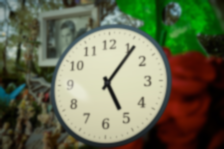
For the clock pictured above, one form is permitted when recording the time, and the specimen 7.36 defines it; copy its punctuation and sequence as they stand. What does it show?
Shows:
5.06
